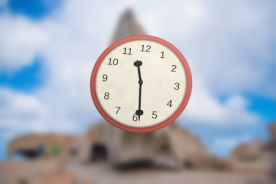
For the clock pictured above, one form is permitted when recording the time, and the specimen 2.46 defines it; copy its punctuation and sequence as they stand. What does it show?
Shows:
11.29
